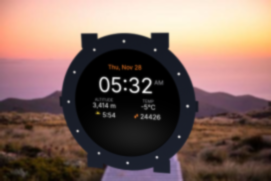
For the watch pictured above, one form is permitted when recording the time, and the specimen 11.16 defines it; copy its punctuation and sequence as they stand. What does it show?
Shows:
5.32
